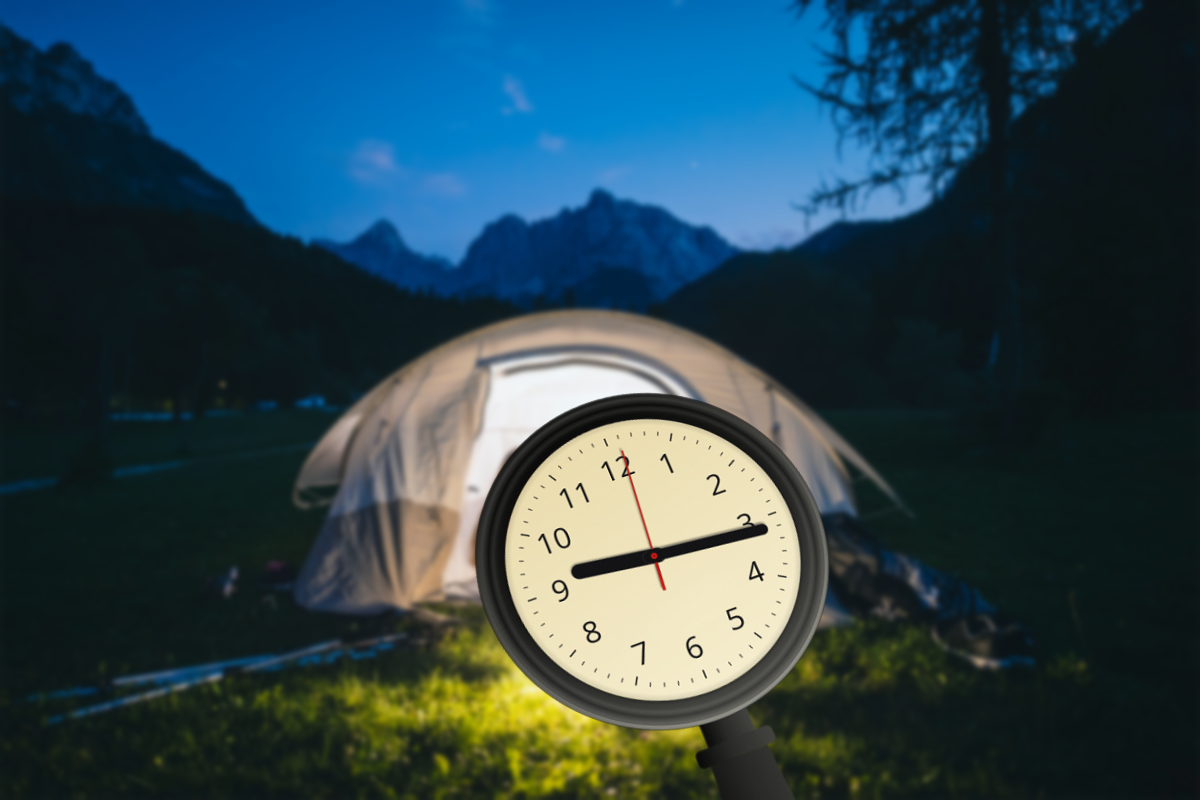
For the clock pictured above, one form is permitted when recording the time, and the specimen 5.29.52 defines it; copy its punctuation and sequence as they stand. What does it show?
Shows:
9.16.01
